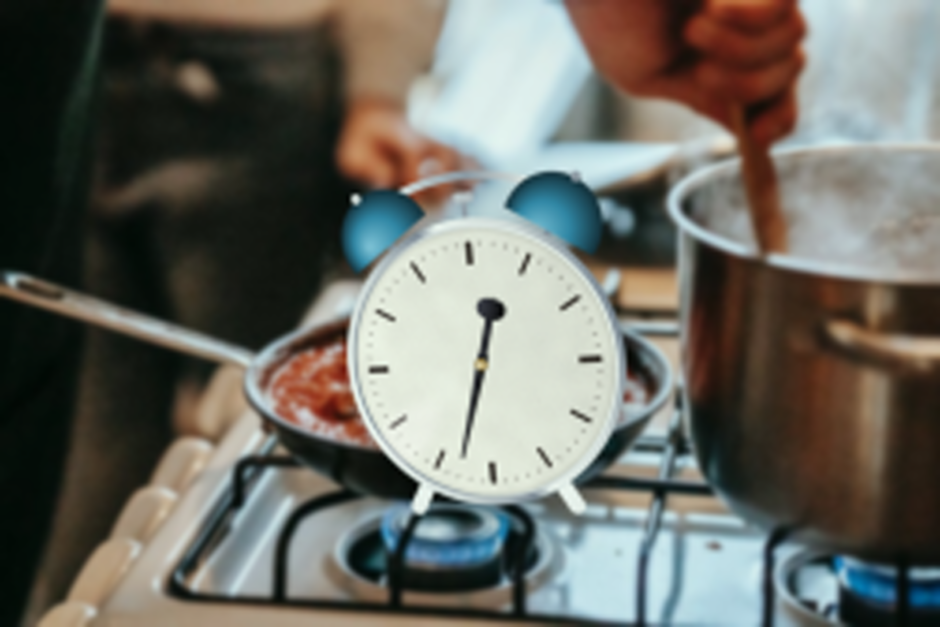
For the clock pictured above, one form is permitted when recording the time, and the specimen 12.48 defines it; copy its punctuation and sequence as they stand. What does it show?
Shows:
12.33
